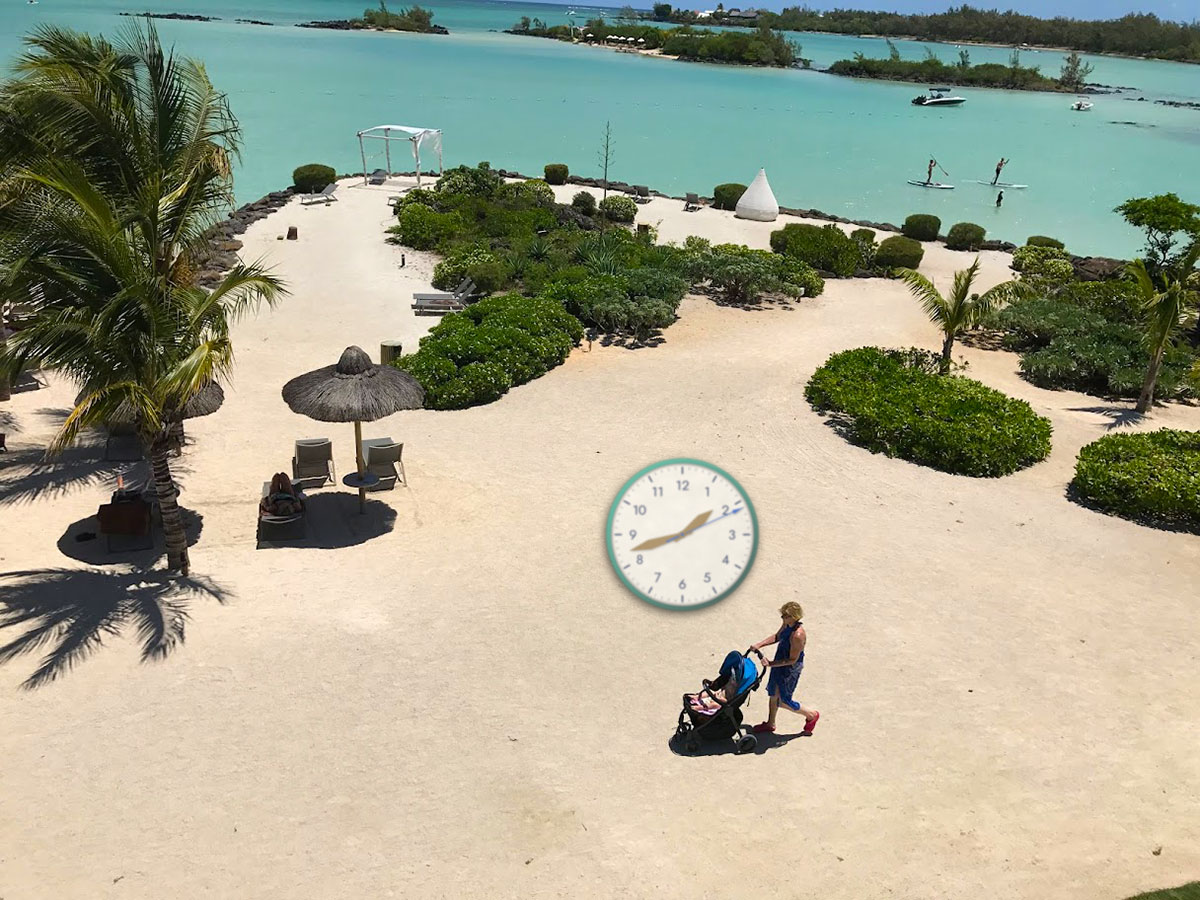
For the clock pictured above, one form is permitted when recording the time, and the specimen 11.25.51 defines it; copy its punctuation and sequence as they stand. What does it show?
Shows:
1.42.11
